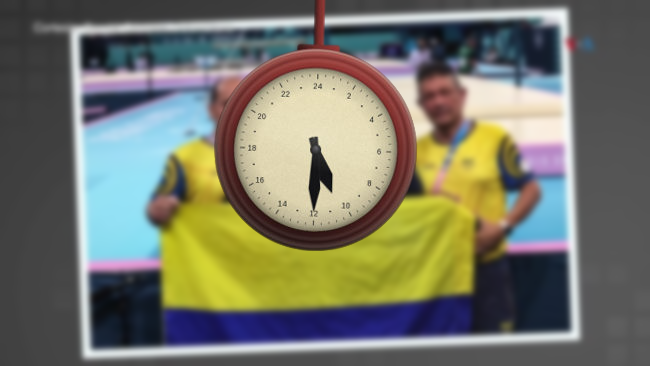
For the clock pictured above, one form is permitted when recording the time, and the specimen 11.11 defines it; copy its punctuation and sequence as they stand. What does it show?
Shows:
10.30
